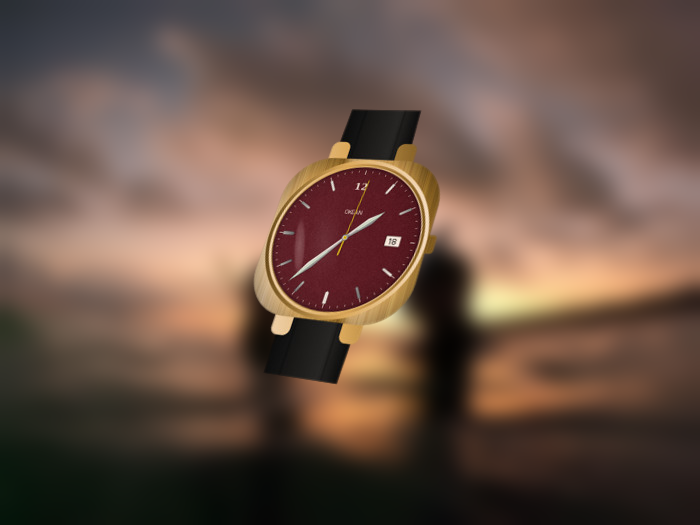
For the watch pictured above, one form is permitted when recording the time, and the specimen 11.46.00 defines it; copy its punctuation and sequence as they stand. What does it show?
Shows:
1.37.01
